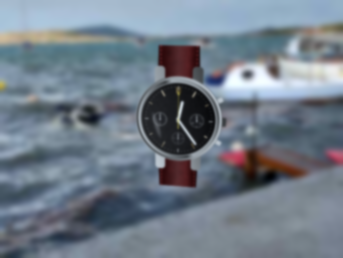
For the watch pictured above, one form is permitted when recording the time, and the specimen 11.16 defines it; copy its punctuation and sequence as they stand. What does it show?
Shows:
12.24
